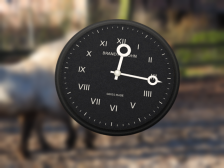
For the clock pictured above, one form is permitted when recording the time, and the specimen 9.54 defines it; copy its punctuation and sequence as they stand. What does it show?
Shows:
12.16
